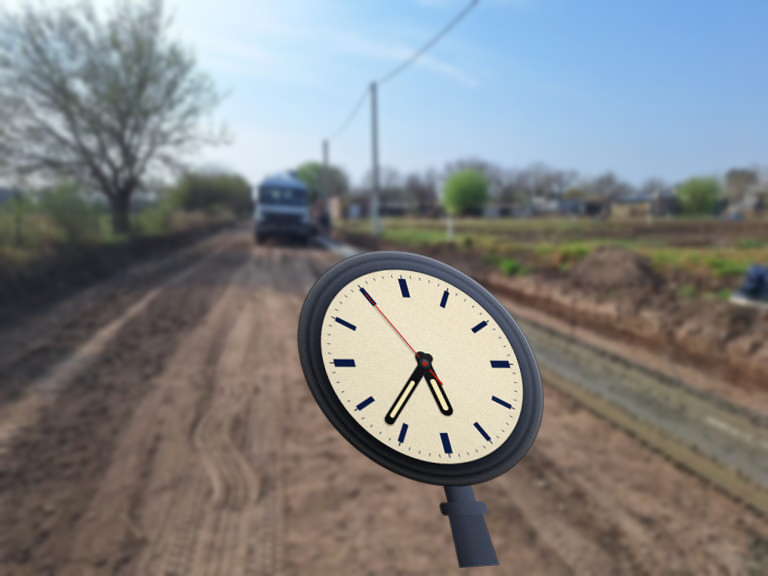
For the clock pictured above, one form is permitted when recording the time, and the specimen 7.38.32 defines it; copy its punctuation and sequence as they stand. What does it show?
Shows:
5.36.55
